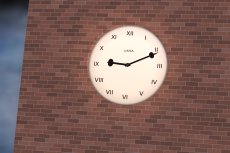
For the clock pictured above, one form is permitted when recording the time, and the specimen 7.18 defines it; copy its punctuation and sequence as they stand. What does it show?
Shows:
9.11
